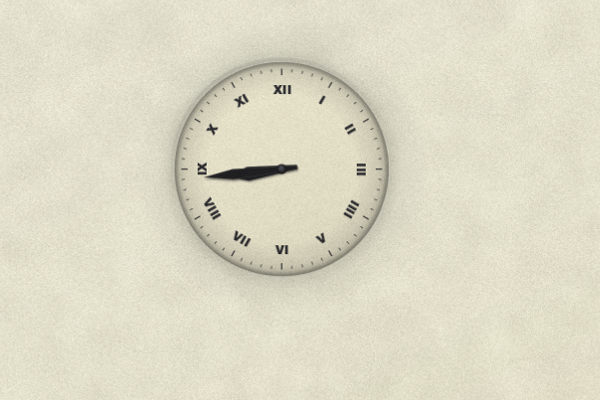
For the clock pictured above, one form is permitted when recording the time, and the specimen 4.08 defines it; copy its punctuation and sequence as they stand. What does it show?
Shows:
8.44
